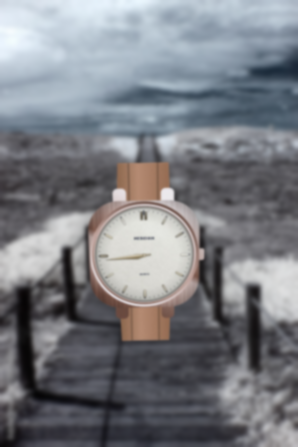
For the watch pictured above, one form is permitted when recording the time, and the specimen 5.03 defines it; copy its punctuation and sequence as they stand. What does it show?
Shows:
8.44
